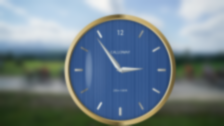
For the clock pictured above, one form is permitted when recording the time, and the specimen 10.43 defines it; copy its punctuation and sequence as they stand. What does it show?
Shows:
2.54
